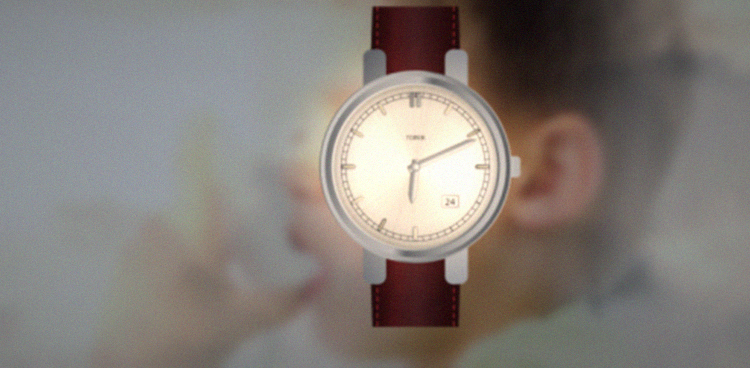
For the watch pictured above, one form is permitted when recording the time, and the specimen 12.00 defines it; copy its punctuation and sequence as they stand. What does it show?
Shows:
6.11
